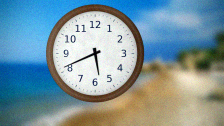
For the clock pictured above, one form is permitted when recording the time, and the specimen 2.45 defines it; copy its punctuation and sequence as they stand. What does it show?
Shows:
5.41
